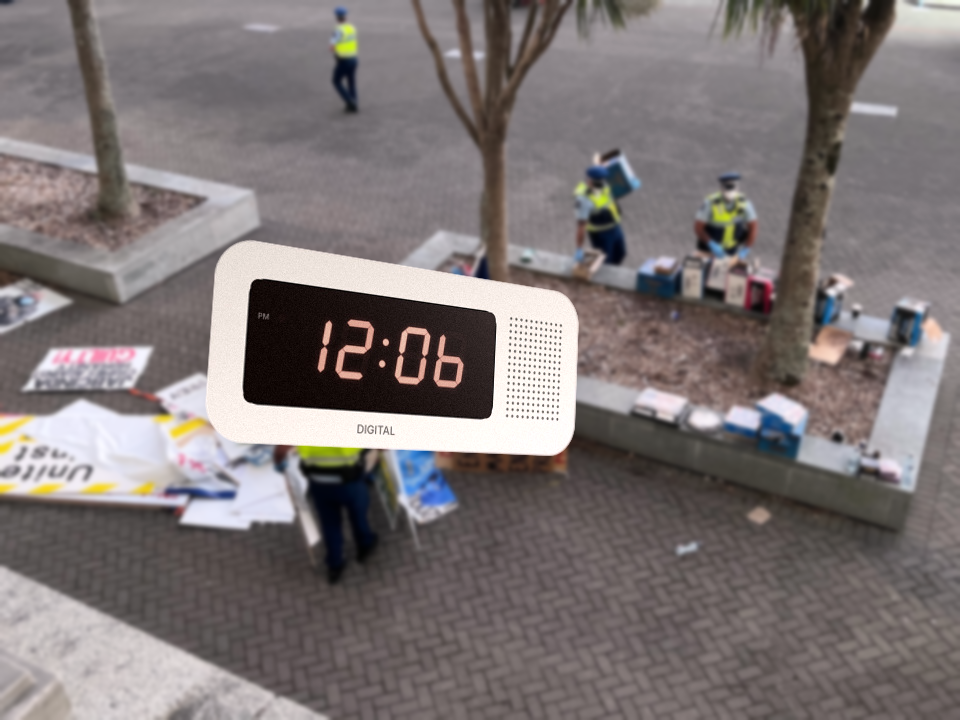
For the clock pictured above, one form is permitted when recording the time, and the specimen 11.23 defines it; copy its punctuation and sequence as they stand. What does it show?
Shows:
12.06
